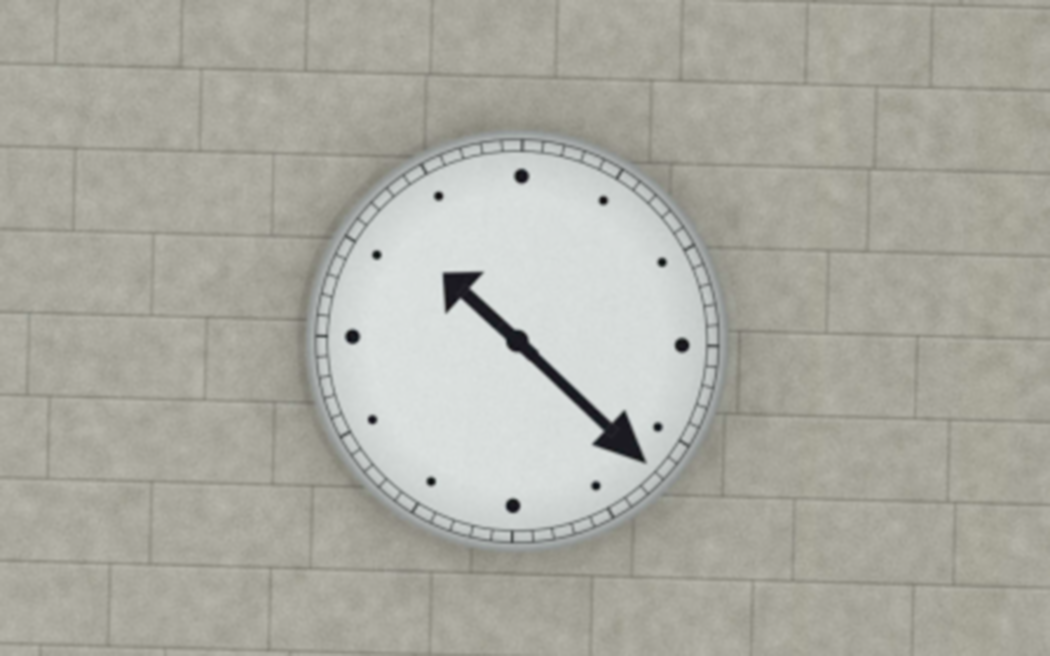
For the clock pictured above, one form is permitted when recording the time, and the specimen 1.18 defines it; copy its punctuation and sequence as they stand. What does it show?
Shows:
10.22
